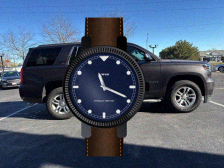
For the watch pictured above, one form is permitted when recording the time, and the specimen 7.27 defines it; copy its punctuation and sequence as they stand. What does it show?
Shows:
11.19
